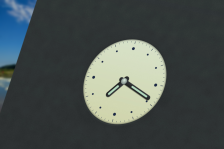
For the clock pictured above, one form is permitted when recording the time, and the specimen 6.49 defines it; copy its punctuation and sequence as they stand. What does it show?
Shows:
7.19
